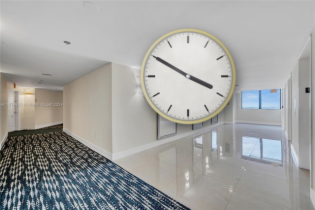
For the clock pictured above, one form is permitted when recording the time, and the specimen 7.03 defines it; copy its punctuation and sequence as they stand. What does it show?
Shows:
3.50
